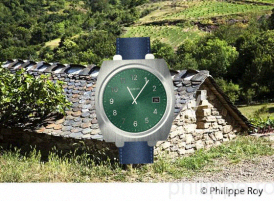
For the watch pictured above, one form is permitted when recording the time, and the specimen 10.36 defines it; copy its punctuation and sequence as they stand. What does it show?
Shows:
11.06
